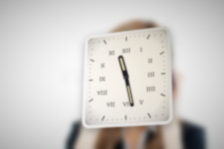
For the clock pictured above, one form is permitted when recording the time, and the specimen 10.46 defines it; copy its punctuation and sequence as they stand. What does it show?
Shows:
11.28
